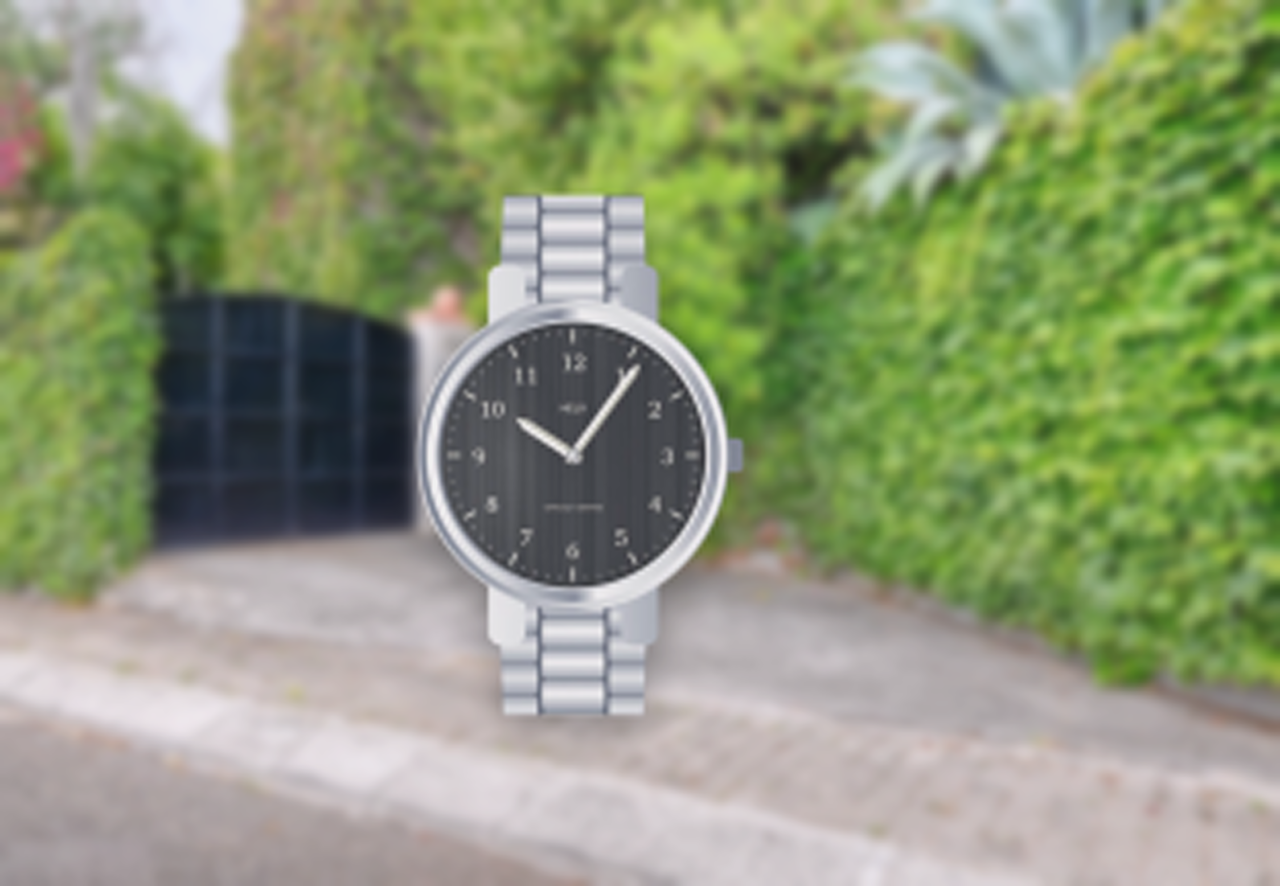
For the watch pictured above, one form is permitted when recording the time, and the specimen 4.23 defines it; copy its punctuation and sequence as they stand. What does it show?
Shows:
10.06
